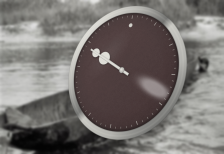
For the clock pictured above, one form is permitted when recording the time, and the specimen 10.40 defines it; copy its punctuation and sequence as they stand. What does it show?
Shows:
9.49
